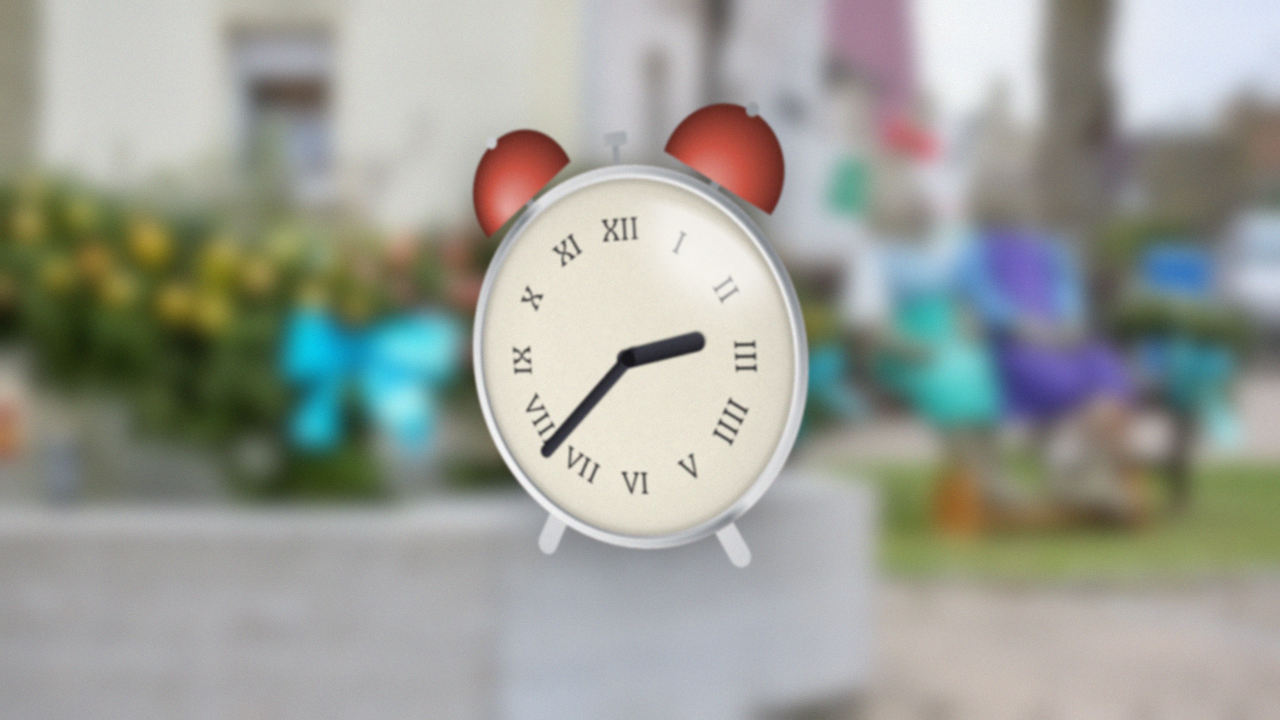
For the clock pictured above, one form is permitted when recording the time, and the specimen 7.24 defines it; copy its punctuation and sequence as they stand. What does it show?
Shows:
2.38
